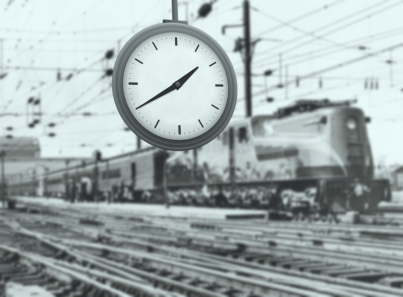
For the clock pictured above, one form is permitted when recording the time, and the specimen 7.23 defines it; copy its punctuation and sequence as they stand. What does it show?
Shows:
1.40
